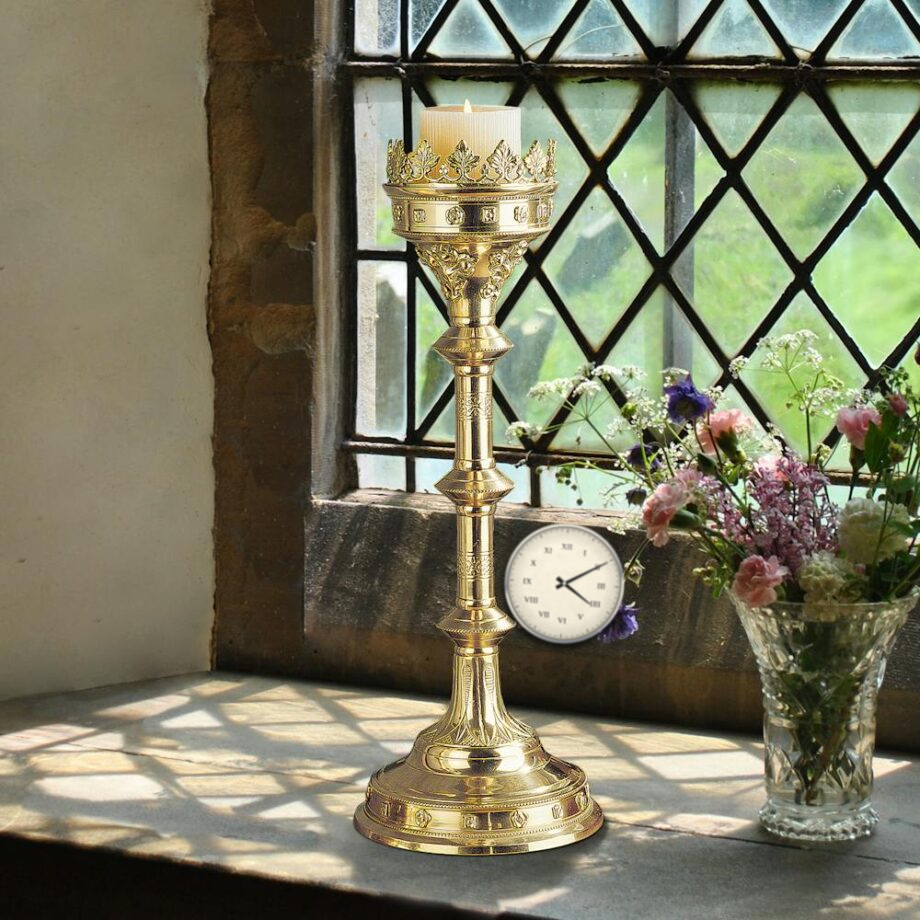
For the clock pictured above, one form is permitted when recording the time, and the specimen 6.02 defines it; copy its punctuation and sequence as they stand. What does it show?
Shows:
4.10
